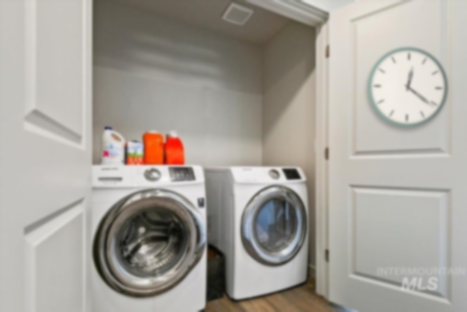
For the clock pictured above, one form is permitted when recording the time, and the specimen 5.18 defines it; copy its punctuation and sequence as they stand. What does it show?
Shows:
12.21
